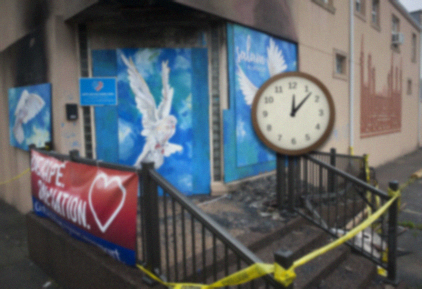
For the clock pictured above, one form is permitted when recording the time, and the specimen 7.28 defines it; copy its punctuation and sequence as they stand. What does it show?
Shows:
12.07
